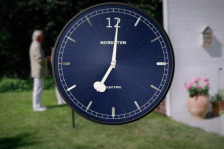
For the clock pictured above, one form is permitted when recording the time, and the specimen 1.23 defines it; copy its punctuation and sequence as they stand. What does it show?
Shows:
7.01
